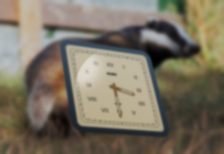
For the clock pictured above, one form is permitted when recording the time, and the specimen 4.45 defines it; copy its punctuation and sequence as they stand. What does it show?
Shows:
3.30
